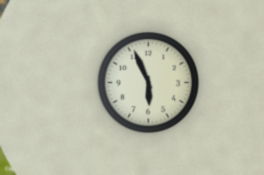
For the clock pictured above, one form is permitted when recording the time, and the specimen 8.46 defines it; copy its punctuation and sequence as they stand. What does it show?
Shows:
5.56
